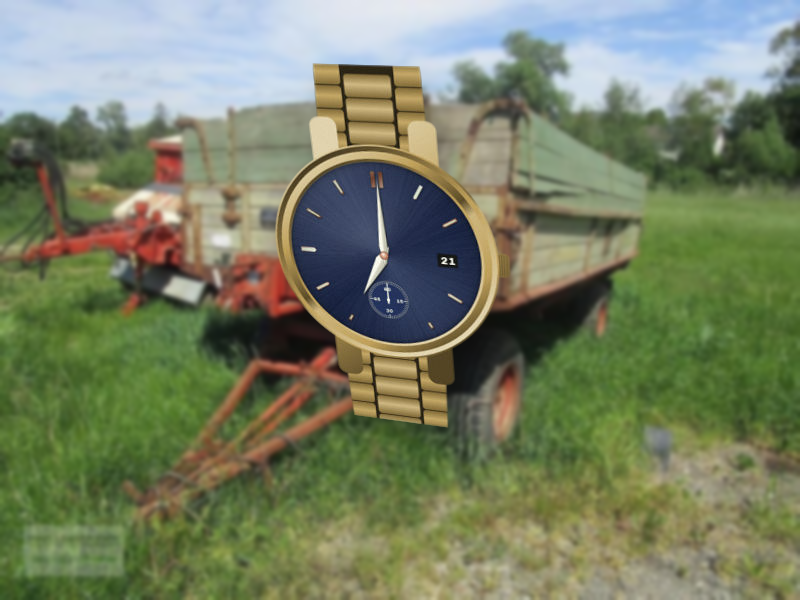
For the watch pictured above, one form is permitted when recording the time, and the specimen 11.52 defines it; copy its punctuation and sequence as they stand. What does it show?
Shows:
7.00
